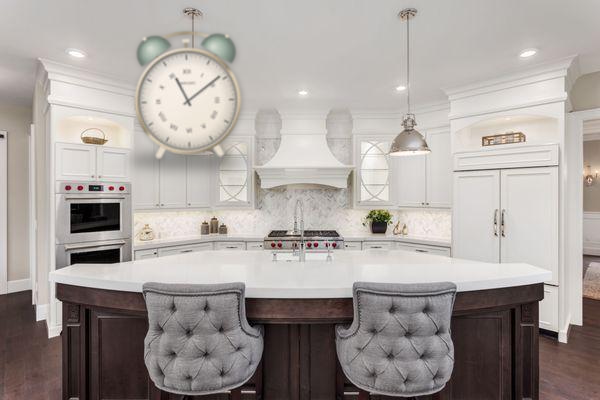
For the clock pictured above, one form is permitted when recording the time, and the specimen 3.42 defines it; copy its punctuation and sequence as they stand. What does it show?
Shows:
11.09
